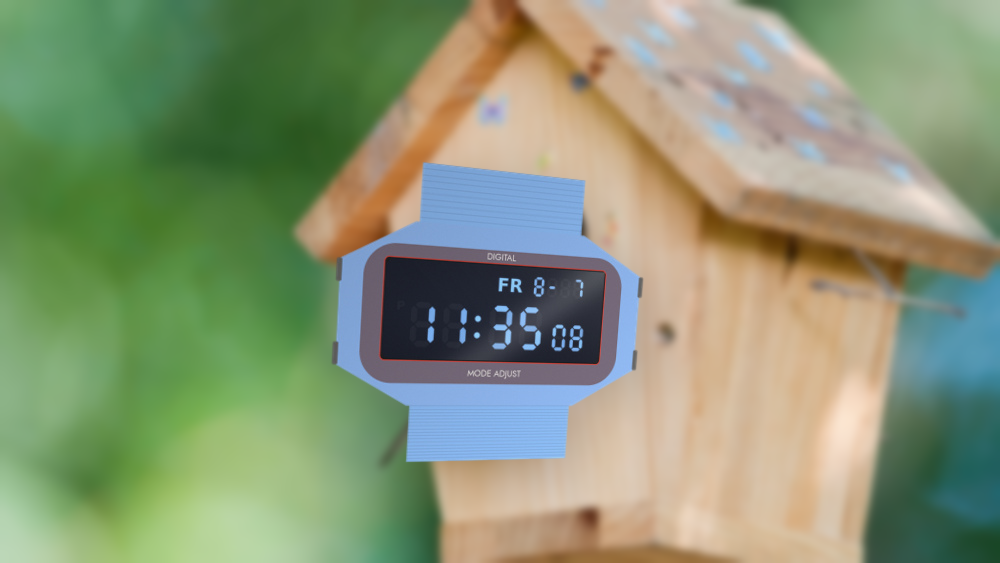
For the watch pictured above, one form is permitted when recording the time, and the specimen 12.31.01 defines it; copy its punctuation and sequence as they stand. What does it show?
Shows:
11.35.08
